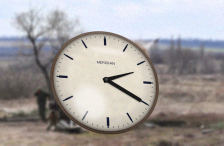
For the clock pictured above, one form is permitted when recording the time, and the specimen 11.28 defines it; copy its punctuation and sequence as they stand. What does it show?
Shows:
2.20
